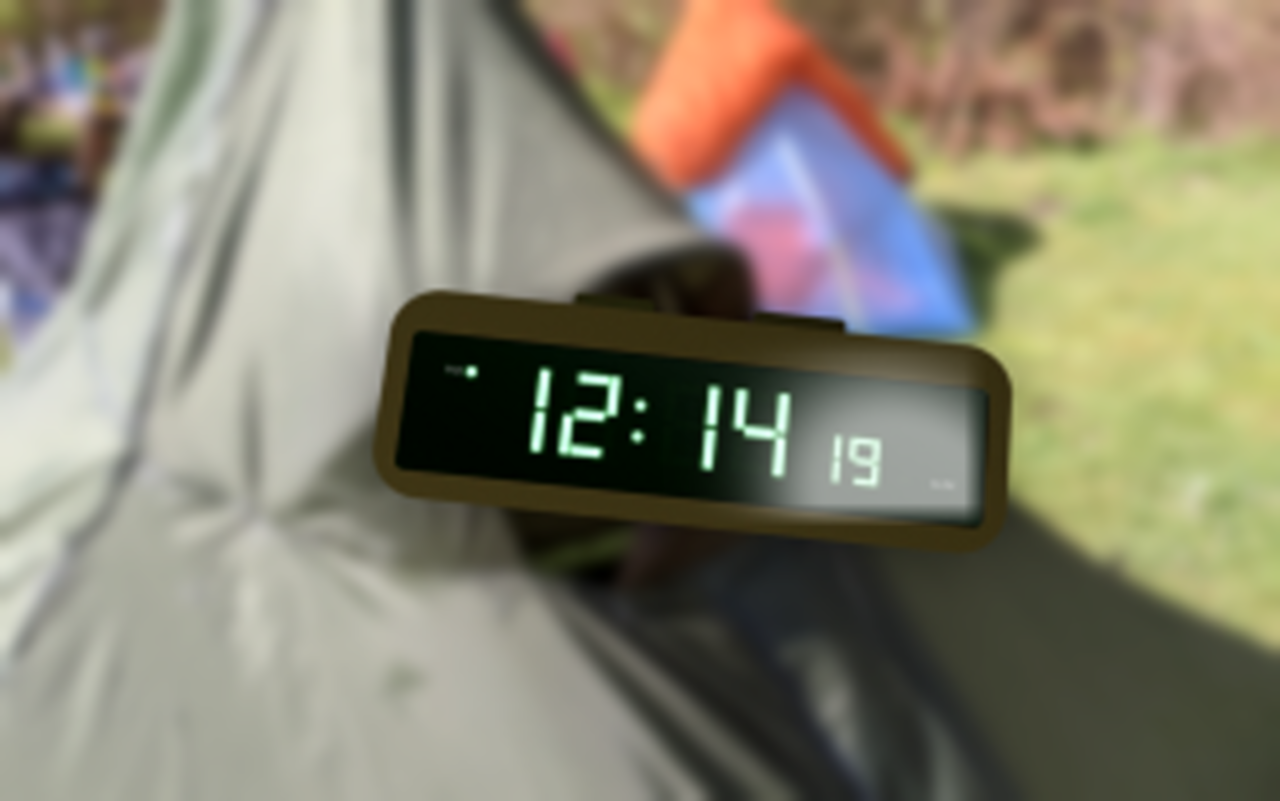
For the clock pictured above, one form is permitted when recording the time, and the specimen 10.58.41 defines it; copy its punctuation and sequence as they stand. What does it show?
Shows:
12.14.19
